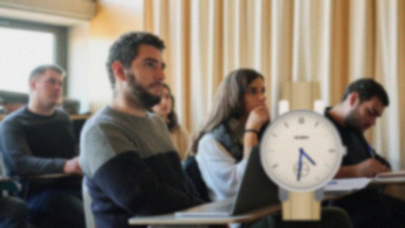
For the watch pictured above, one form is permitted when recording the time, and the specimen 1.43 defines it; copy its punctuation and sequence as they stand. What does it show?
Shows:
4.31
